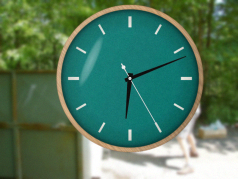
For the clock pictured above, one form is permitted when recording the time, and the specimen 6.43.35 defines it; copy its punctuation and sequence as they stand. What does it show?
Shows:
6.11.25
